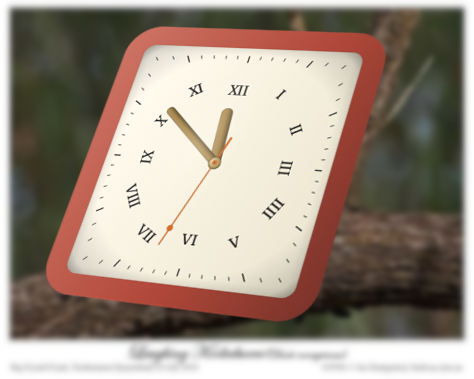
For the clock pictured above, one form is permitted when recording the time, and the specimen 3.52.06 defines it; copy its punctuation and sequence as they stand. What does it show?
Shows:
11.51.33
